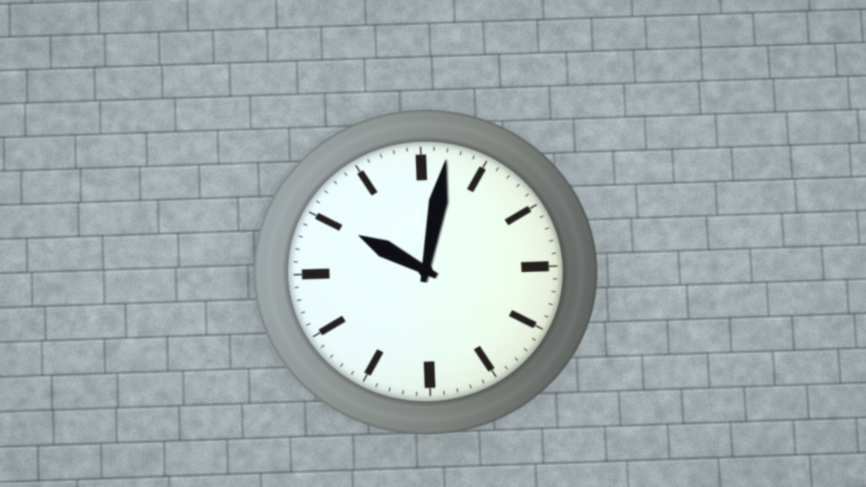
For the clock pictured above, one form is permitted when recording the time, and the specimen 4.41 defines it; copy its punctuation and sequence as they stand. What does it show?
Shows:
10.02
